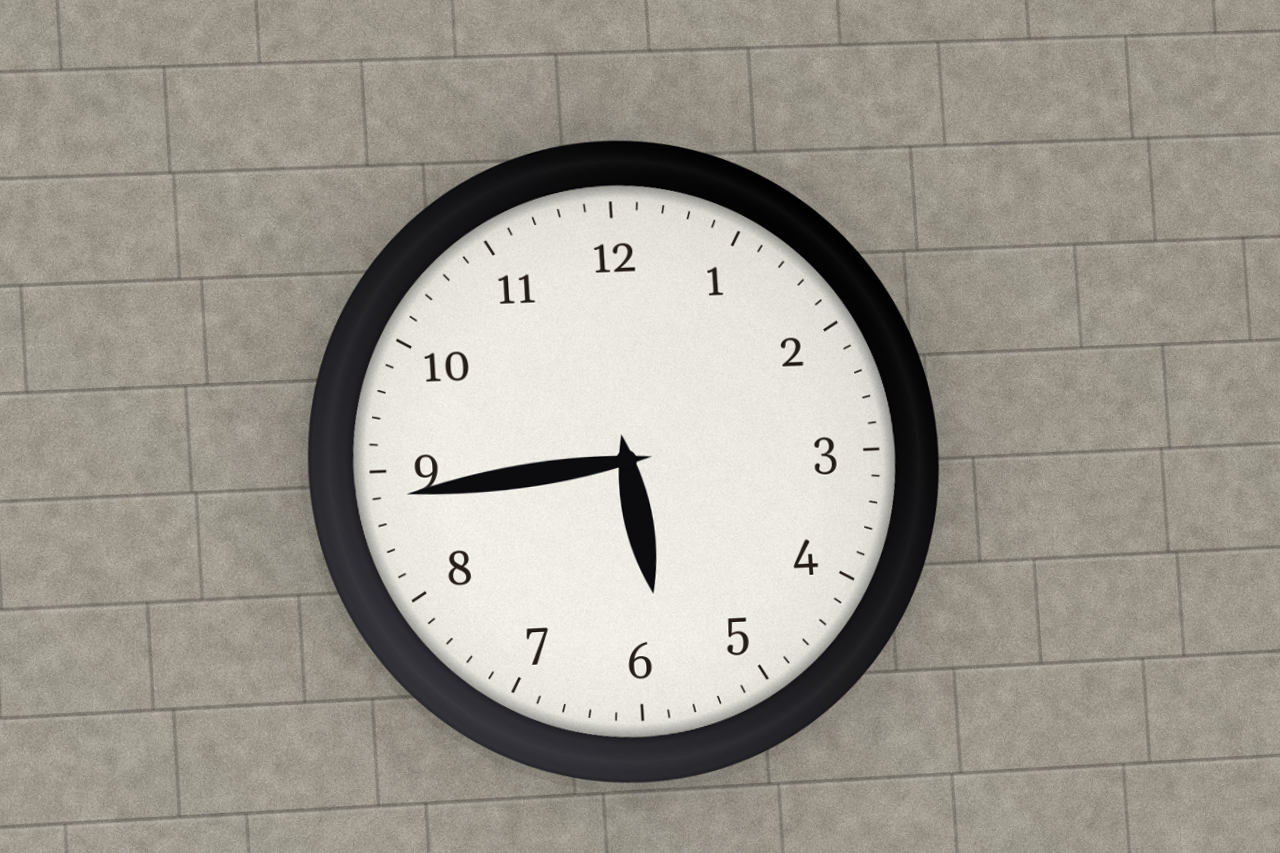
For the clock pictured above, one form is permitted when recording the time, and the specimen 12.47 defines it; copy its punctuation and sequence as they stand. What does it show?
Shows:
5.44
